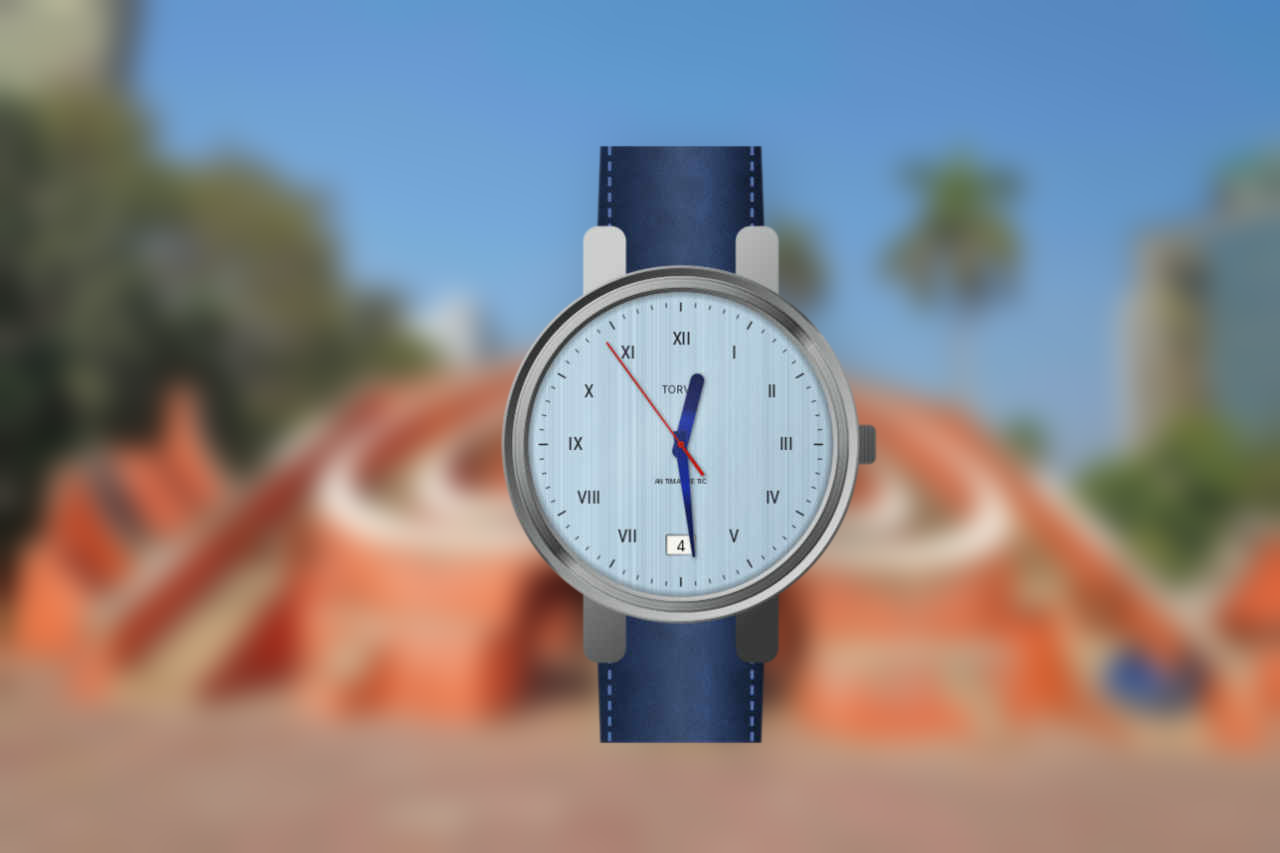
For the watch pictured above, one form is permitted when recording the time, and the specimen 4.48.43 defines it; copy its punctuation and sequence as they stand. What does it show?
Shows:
12.28.54
